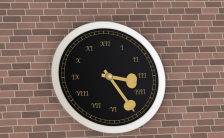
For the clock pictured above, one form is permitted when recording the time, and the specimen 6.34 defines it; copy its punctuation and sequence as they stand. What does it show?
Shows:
3.25
